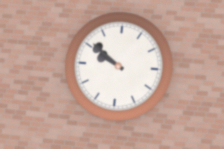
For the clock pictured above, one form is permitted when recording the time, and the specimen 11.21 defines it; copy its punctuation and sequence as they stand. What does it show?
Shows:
9.51
